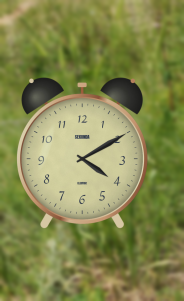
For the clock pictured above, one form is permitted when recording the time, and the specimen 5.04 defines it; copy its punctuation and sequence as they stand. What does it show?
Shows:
4.10
